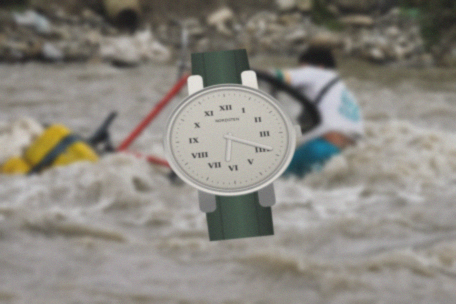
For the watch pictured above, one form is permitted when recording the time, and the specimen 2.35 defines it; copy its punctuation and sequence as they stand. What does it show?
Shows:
6.19
